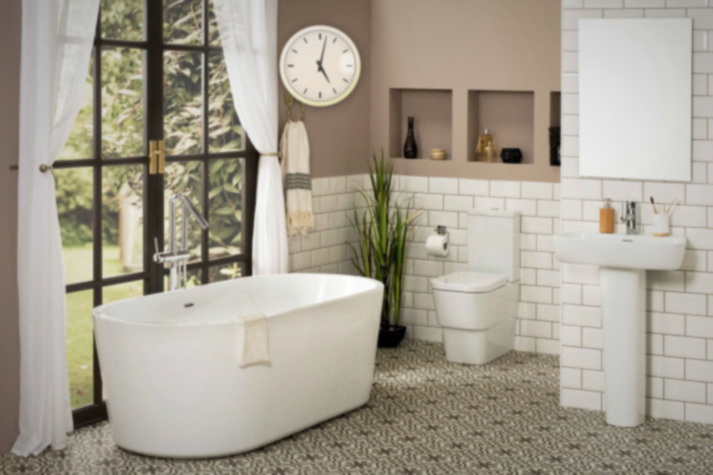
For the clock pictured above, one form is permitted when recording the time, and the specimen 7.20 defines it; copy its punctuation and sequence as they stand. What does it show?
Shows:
5.02
